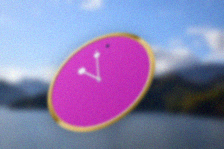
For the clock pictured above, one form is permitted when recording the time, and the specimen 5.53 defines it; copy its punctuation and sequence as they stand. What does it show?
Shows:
9.57
